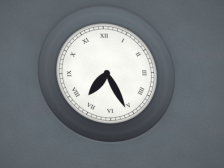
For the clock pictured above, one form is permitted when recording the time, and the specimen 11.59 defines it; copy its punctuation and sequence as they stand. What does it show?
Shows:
7.26
